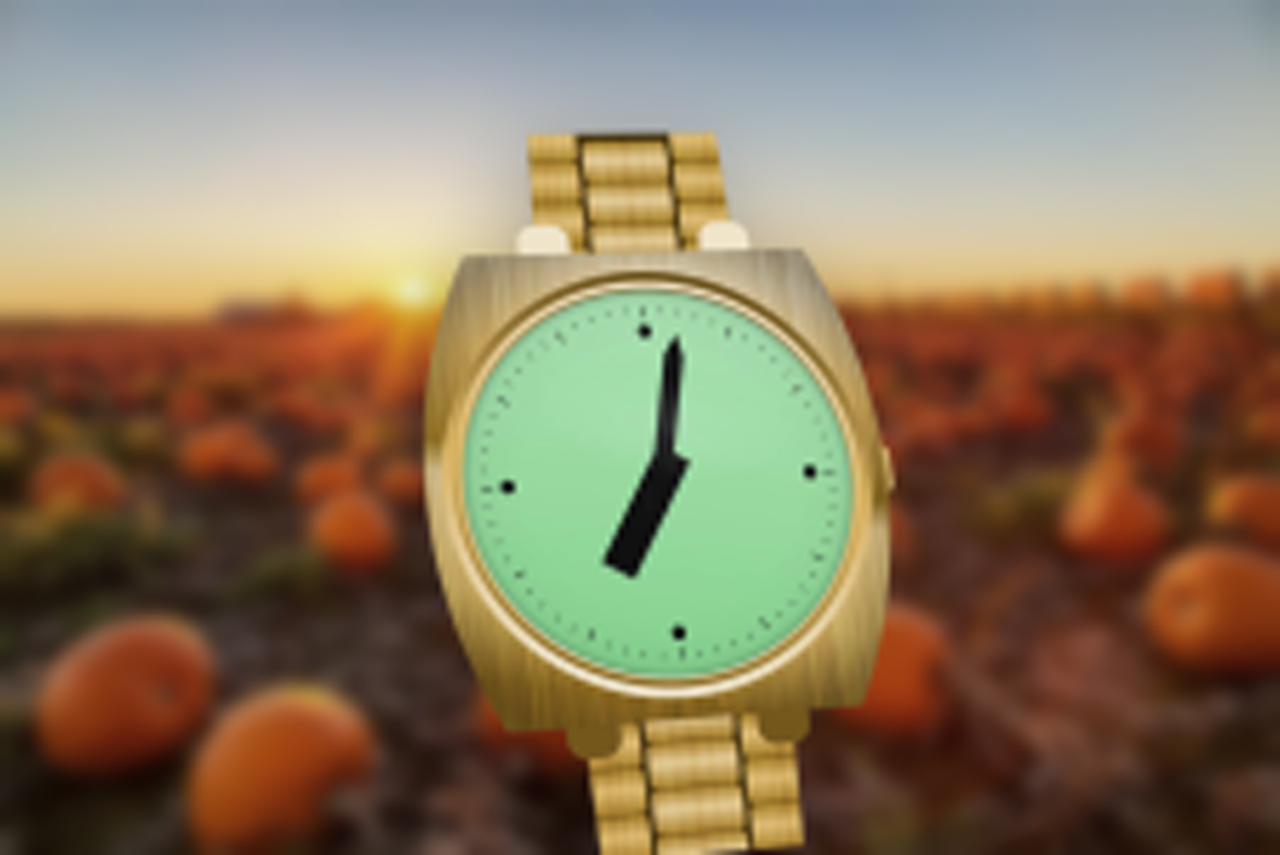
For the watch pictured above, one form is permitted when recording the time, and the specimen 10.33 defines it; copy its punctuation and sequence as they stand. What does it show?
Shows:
7.02
